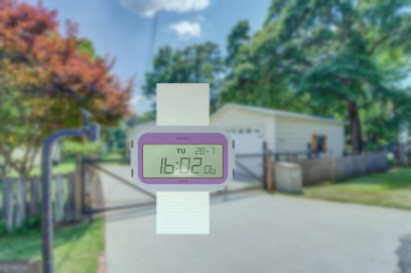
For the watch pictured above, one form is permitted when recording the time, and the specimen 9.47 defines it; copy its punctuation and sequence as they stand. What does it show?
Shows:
16.02
